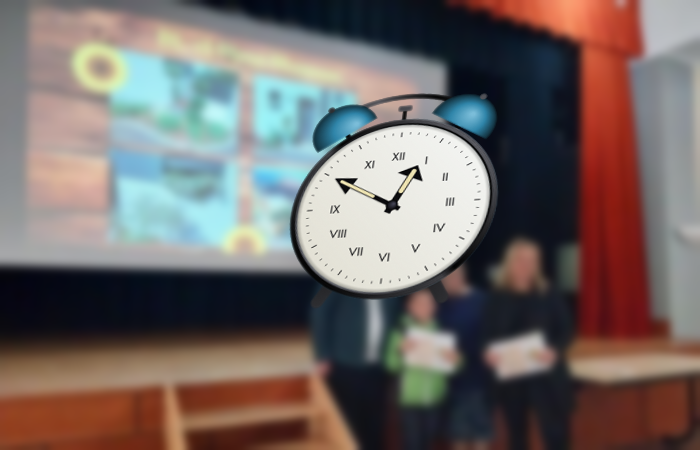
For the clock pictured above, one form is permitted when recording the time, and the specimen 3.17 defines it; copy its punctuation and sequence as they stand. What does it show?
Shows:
12.50
